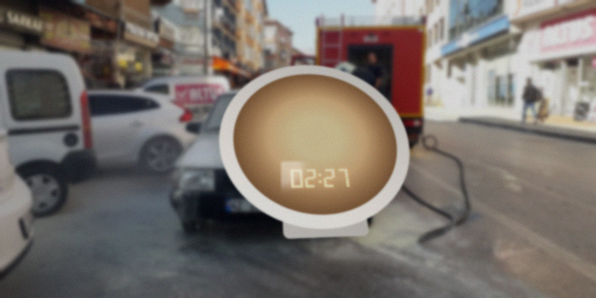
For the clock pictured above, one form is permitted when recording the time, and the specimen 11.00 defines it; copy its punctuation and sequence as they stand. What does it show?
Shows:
2.27
